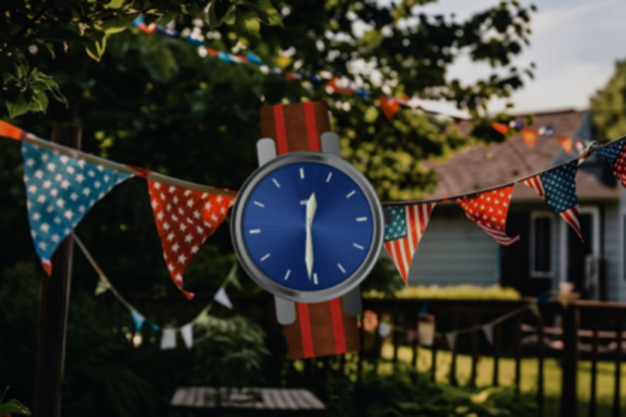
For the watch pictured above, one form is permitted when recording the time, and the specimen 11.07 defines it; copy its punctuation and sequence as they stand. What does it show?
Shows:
12.31
